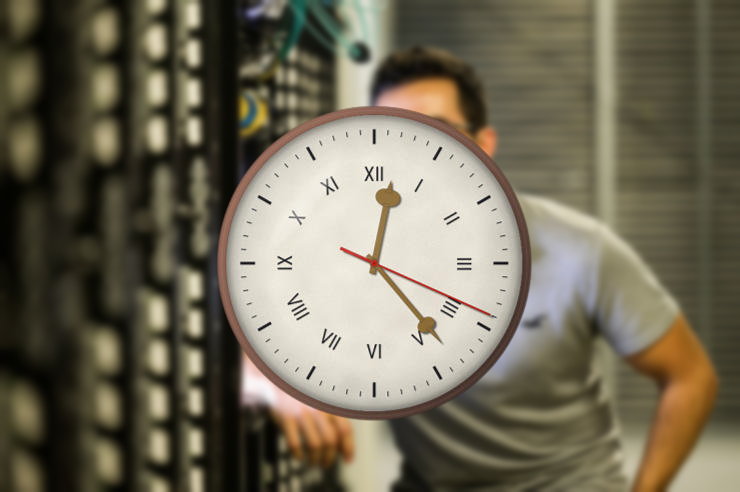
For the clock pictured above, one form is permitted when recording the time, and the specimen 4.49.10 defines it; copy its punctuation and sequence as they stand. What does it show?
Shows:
12.23.19
